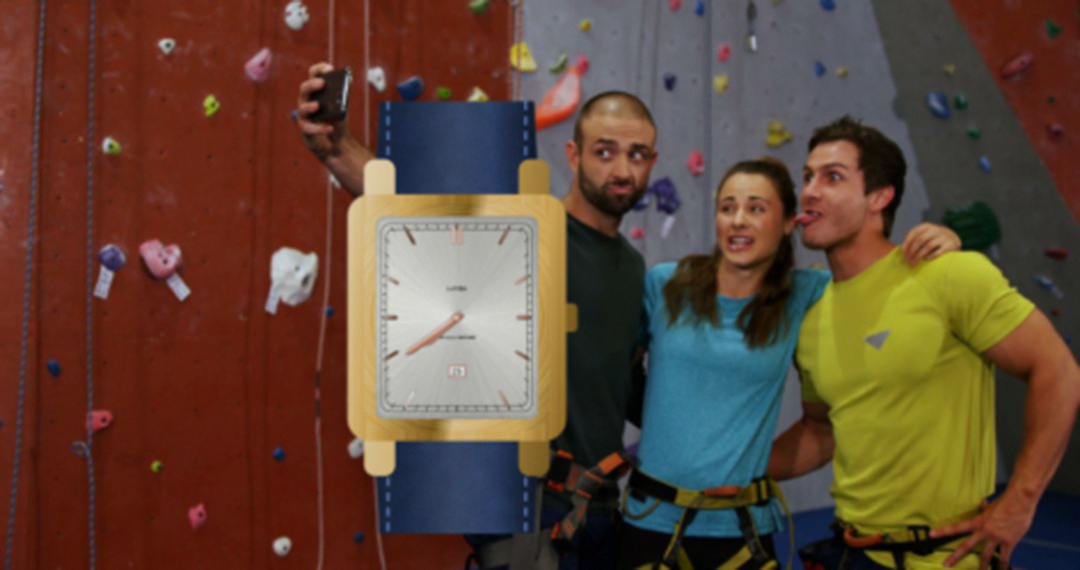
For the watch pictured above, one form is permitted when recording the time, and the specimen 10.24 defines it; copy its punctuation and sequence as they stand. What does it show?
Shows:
7.39
